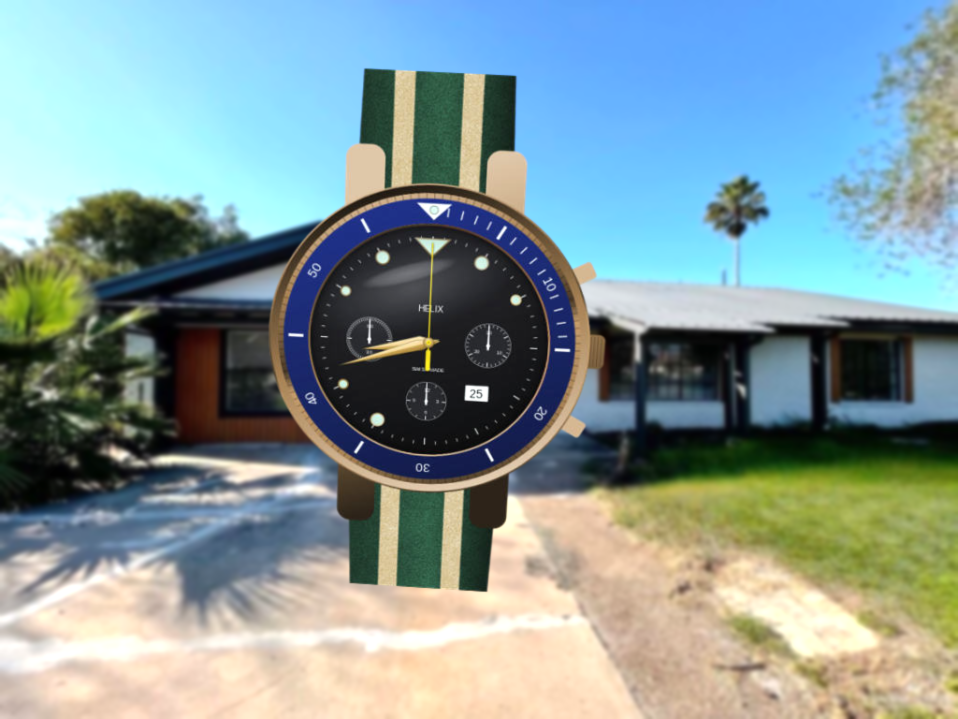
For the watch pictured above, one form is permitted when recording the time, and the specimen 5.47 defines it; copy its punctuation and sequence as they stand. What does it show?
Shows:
8.42
